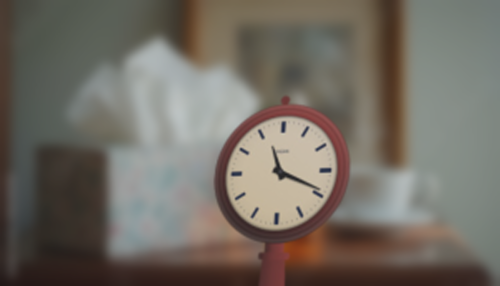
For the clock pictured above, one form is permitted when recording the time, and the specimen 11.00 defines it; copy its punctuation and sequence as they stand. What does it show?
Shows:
11.19
